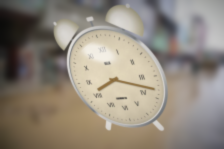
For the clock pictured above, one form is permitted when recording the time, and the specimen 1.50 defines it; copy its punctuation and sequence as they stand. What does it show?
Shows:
8.18
